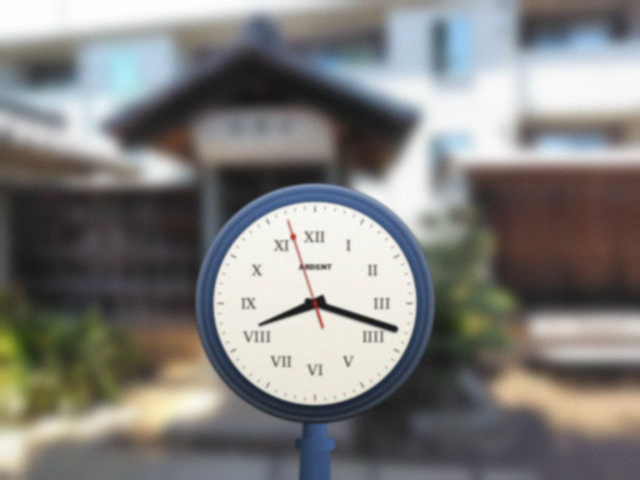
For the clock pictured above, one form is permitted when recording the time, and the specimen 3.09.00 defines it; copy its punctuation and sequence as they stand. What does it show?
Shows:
8.17.57
